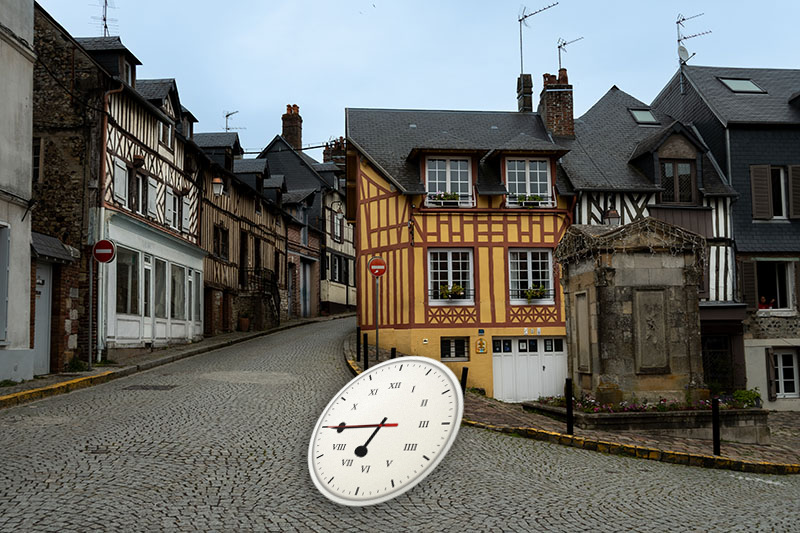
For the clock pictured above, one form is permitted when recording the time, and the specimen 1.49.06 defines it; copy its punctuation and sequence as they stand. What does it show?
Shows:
6.44.45
